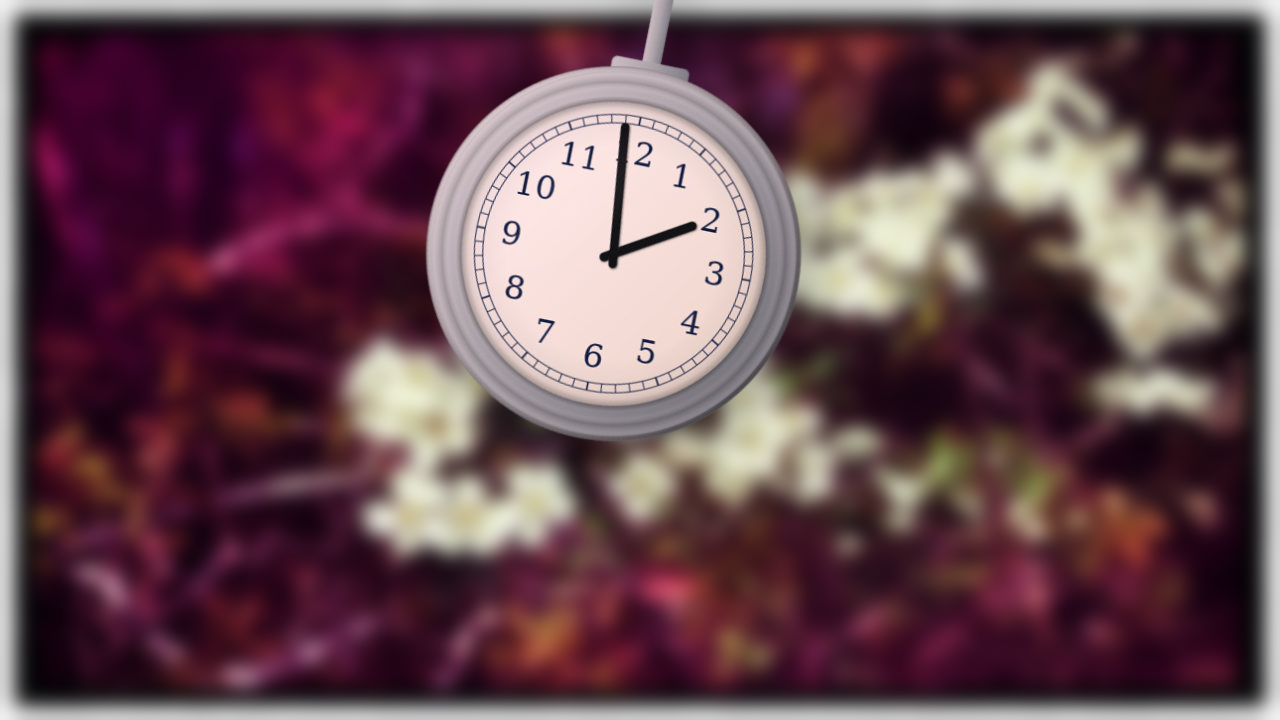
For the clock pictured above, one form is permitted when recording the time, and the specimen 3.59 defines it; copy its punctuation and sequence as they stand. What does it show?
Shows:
1.59
